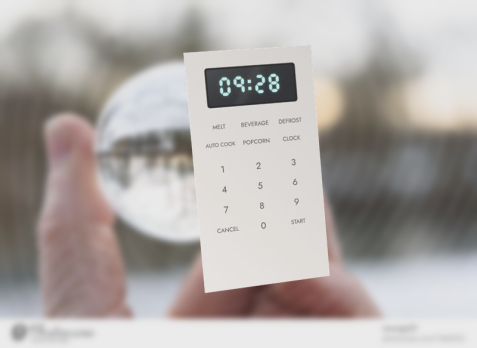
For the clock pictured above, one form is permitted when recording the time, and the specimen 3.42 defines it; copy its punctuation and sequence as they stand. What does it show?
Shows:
9.28
